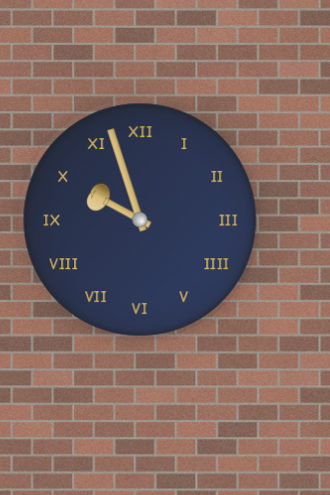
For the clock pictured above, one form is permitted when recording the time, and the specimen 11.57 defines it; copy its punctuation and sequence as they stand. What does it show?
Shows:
9.57
